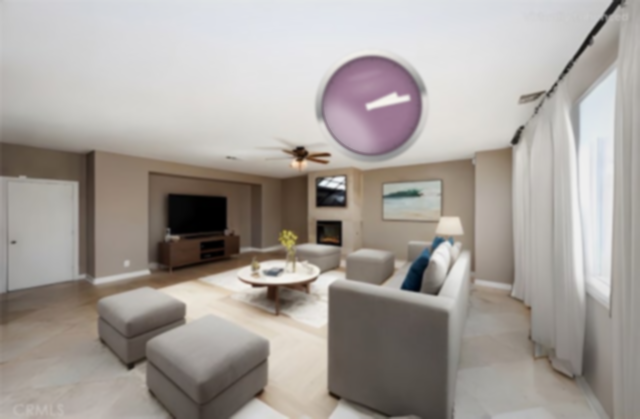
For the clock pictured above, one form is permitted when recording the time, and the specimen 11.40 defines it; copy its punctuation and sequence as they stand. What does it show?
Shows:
2.13
